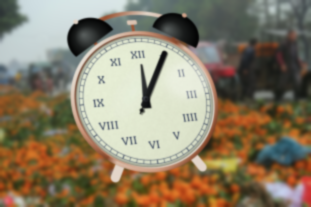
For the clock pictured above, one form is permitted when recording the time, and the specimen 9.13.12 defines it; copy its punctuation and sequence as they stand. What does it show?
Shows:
12.05.05
